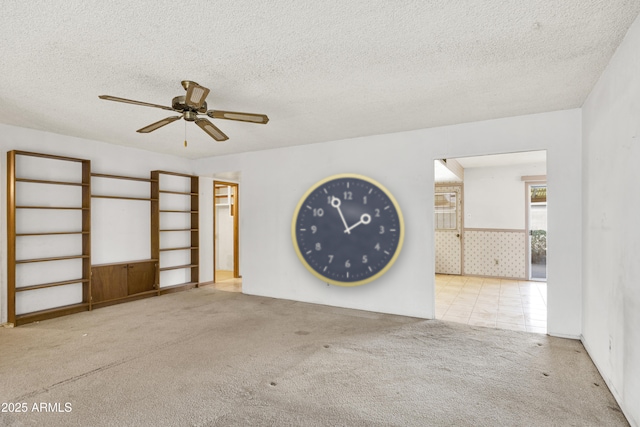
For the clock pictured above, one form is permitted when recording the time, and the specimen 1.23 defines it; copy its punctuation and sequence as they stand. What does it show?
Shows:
1.56
